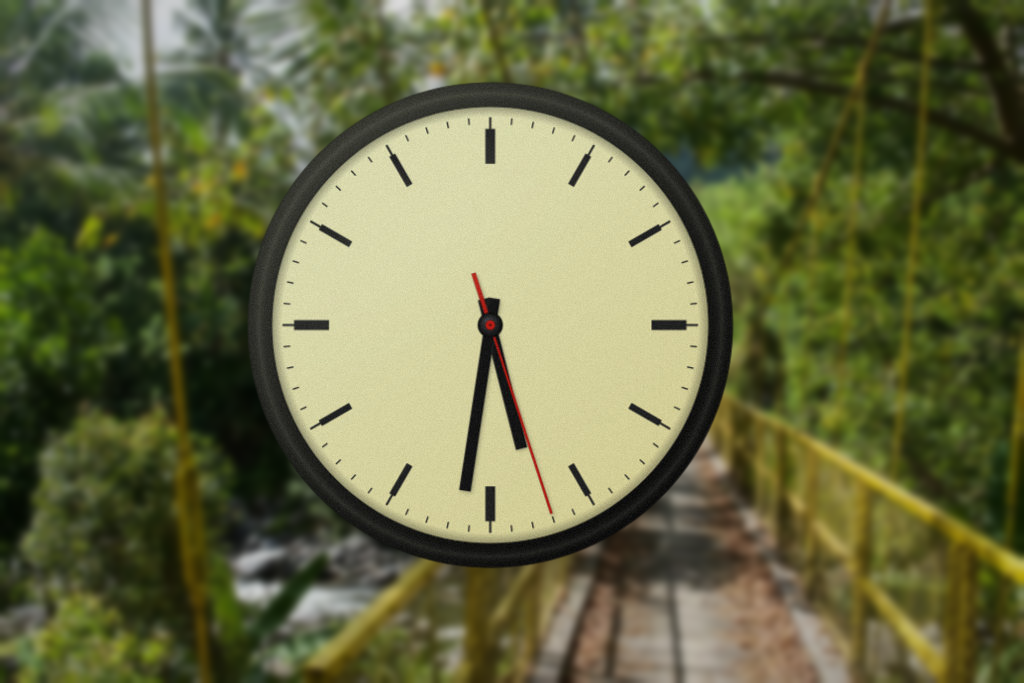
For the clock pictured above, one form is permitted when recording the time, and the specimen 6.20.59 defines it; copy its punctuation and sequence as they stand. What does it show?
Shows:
5.31.27
